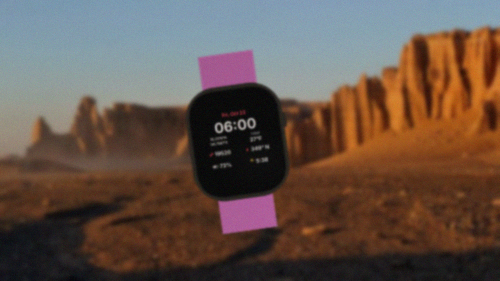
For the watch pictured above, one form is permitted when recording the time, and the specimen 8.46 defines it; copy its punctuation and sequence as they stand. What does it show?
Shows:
6.00
